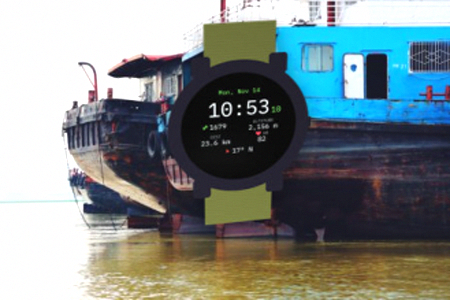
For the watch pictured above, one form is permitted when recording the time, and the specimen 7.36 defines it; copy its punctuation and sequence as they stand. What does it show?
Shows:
10.53
